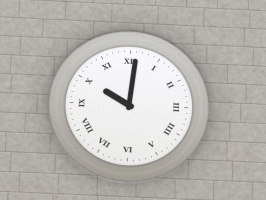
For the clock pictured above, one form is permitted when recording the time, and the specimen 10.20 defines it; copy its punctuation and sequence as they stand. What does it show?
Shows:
10.01
